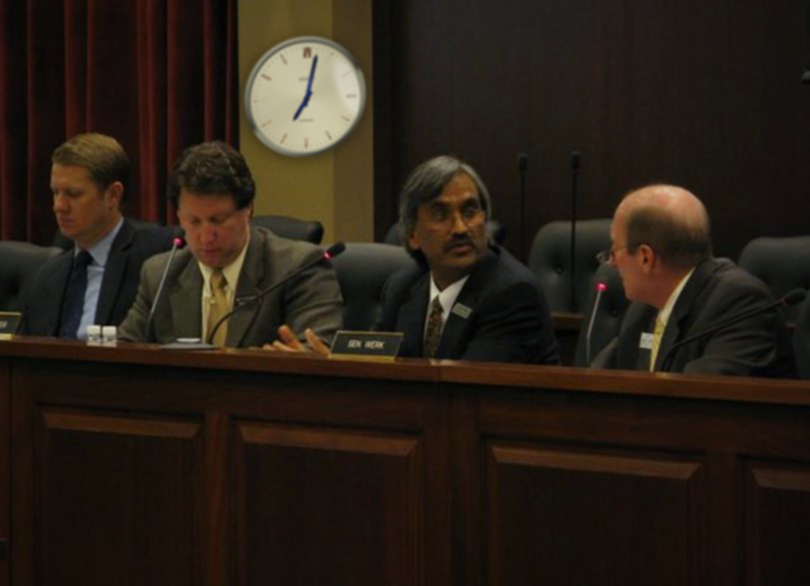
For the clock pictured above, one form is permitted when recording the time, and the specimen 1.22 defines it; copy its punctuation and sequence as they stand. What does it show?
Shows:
7.02
